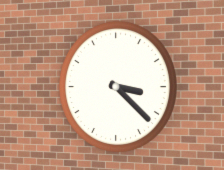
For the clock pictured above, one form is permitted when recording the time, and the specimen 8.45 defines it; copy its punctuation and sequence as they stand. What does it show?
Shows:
3.22
